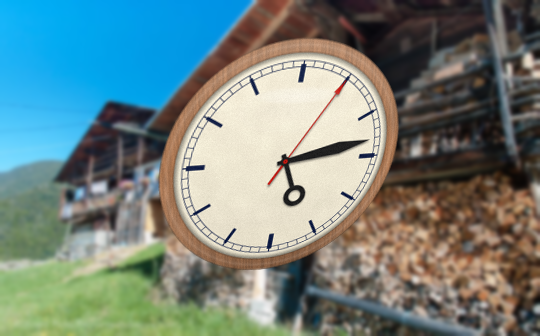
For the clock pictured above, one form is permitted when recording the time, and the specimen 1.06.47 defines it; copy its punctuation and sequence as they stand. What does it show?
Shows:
5.13.05
